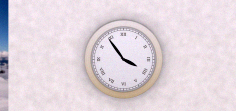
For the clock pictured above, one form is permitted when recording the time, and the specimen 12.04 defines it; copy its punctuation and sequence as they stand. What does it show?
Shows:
3.54
